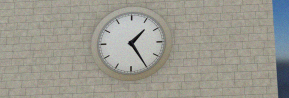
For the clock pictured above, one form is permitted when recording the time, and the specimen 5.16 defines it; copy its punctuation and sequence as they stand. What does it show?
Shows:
1.25
